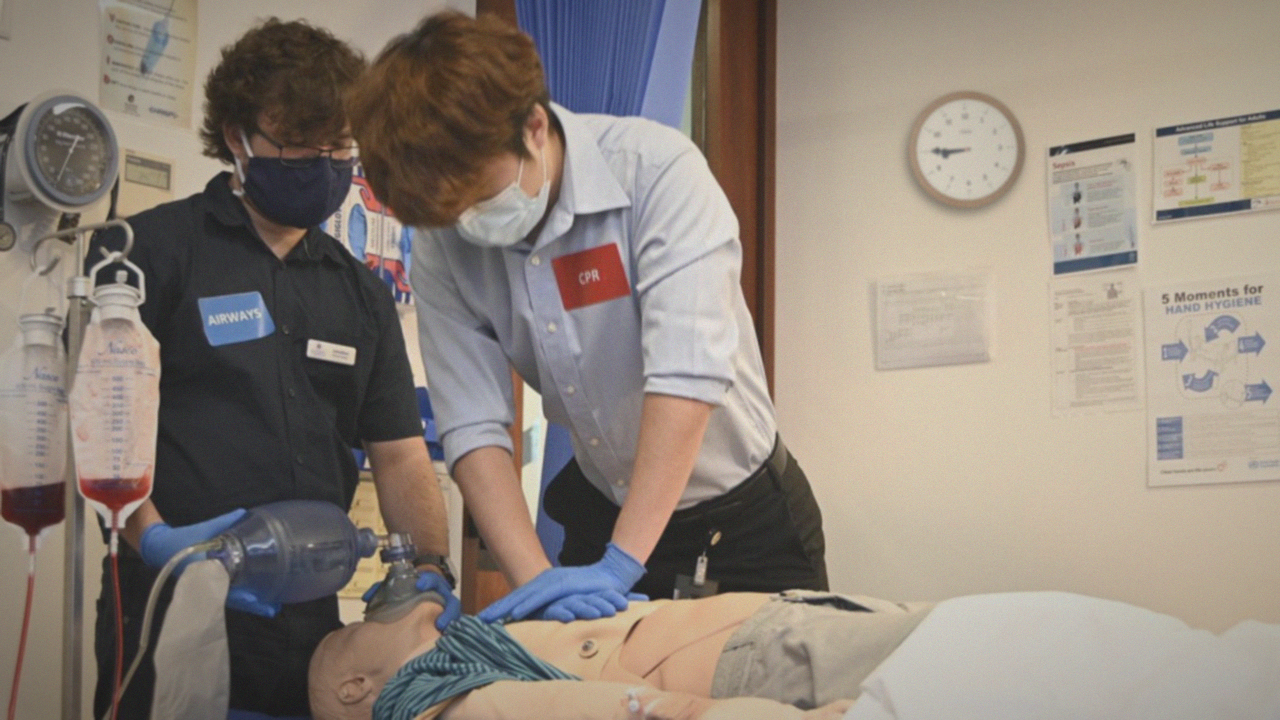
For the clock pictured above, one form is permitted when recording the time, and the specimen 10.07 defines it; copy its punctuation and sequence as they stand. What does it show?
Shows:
8.45
